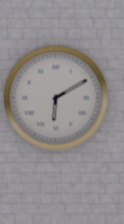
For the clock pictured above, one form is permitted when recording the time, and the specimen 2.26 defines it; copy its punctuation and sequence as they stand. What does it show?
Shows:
6.10
